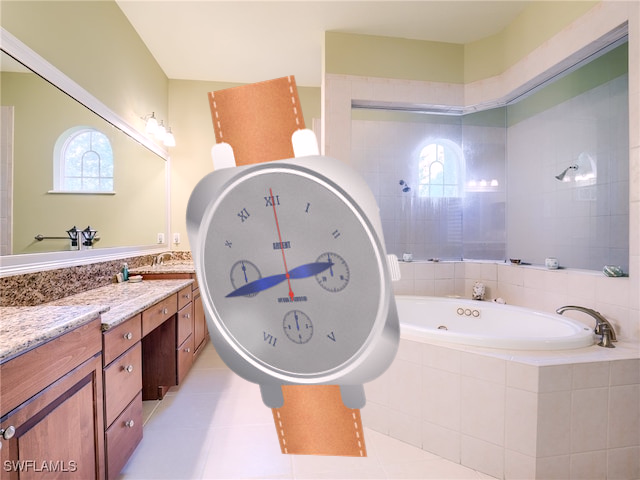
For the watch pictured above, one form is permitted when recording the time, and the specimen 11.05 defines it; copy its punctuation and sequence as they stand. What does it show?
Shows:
2.43
